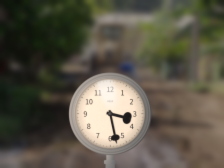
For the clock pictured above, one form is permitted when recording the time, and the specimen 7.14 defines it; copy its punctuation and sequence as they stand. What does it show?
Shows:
3.28
